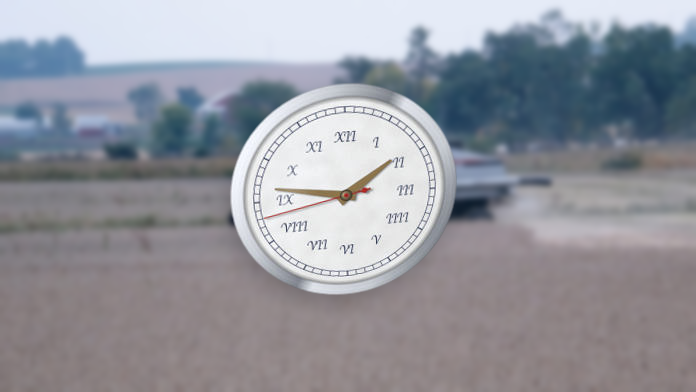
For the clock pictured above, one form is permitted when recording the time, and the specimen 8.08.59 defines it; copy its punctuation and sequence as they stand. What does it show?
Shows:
1.46.43
